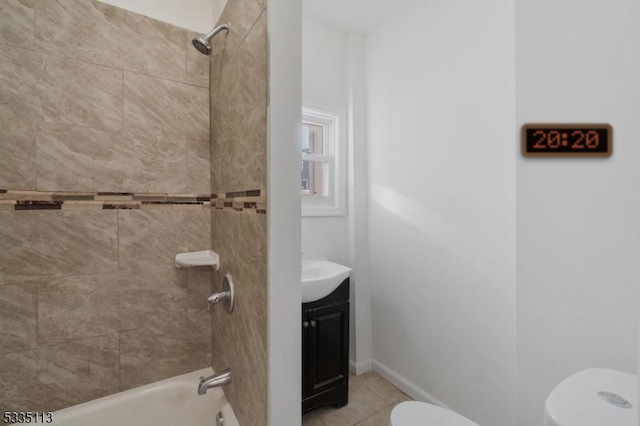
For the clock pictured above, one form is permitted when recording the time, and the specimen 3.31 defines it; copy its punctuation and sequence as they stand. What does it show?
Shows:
20.20
